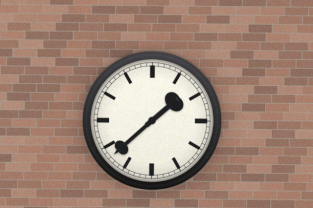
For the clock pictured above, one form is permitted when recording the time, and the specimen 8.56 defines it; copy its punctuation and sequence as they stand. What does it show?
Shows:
1.38
